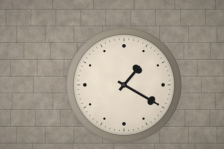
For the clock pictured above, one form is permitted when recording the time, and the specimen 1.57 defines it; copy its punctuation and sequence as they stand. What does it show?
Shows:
1.20
